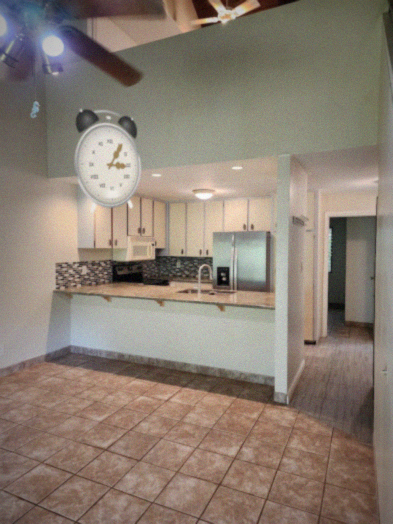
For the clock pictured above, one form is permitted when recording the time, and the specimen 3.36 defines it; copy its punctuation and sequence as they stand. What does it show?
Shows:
3.06
